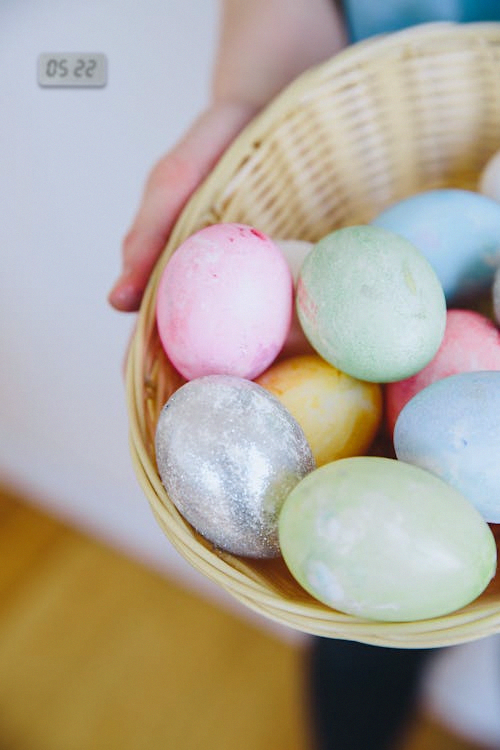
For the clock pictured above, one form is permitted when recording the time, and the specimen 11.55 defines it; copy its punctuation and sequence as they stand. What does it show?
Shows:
5.22
